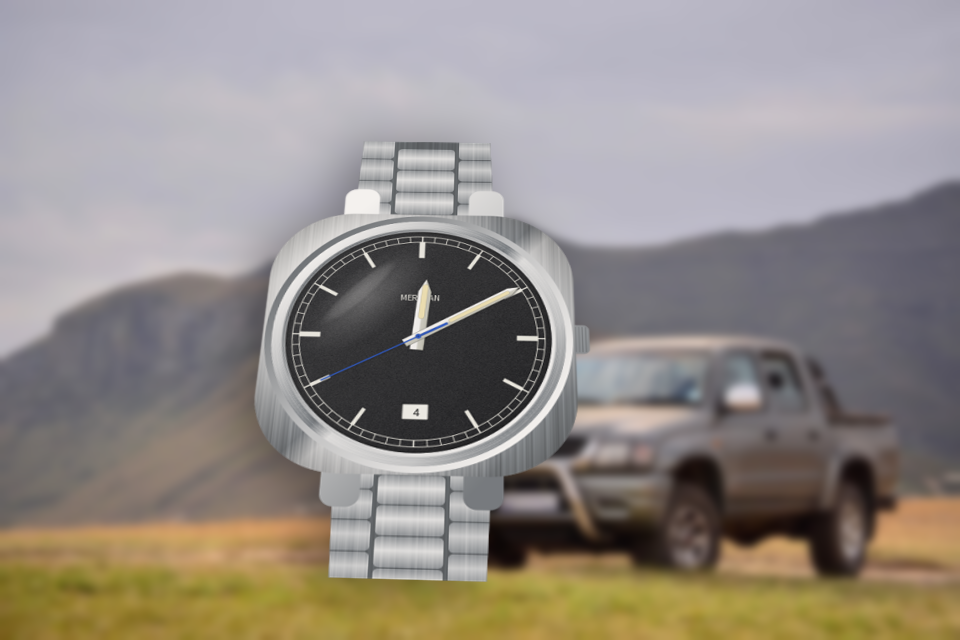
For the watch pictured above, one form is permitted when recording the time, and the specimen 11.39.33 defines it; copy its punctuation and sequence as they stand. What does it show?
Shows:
12.09.40
